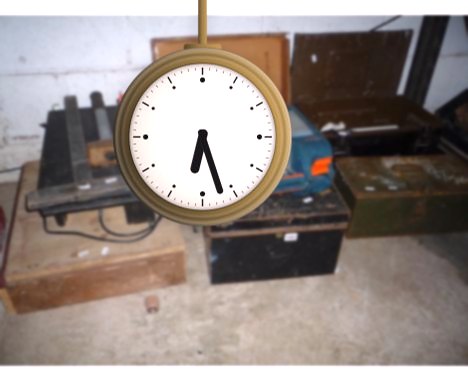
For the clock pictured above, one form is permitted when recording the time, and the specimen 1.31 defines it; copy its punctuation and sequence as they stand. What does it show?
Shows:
6.27
